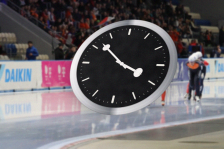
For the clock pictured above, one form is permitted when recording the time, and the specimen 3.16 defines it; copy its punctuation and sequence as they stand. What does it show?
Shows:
3.52
